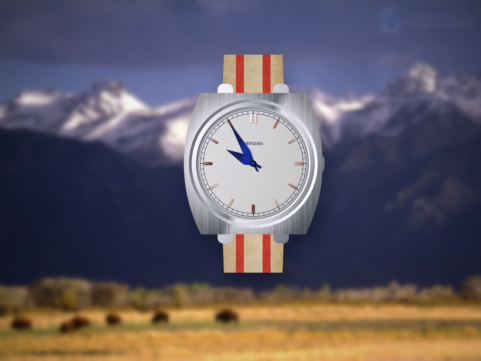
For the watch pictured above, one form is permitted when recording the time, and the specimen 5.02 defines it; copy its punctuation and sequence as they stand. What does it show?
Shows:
9.55
